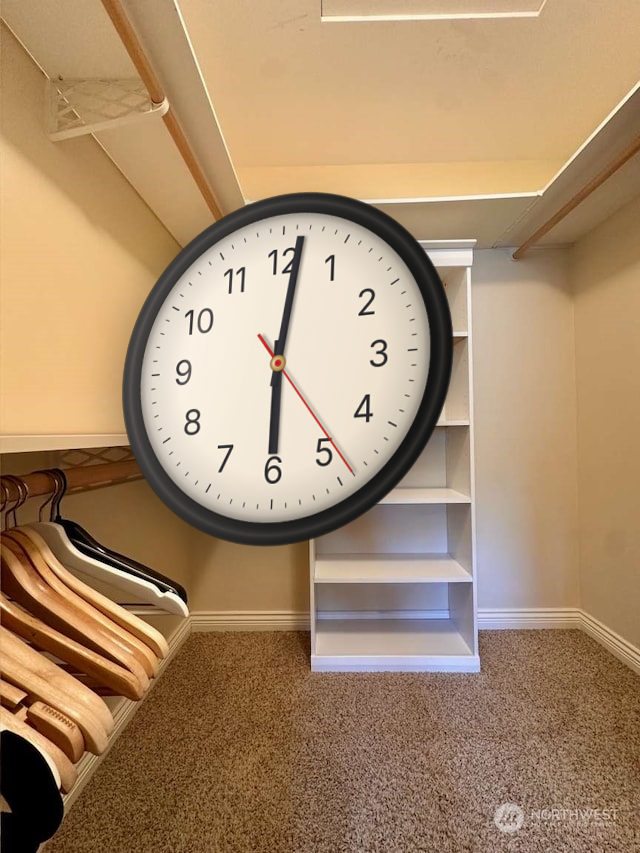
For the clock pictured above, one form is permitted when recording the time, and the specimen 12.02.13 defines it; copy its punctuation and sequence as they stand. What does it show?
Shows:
6.01.24
